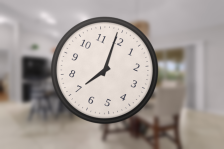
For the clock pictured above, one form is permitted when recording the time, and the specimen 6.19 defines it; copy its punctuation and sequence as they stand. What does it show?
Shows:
6.59
